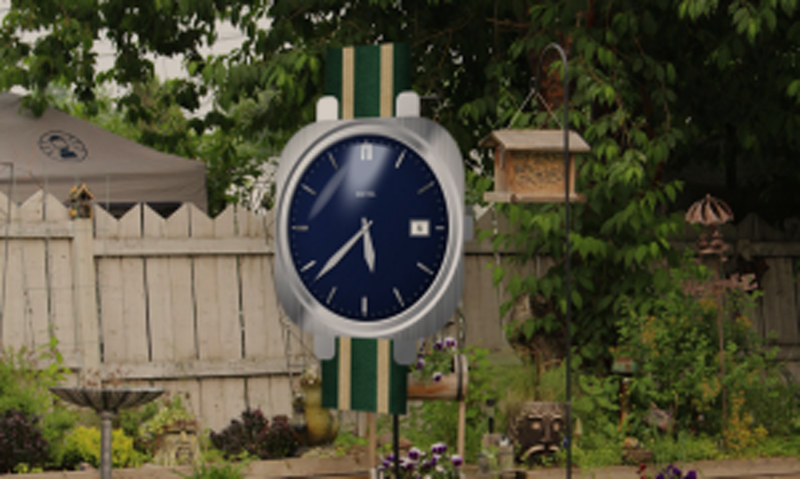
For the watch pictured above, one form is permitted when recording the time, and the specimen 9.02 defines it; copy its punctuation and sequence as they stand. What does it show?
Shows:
5.38
